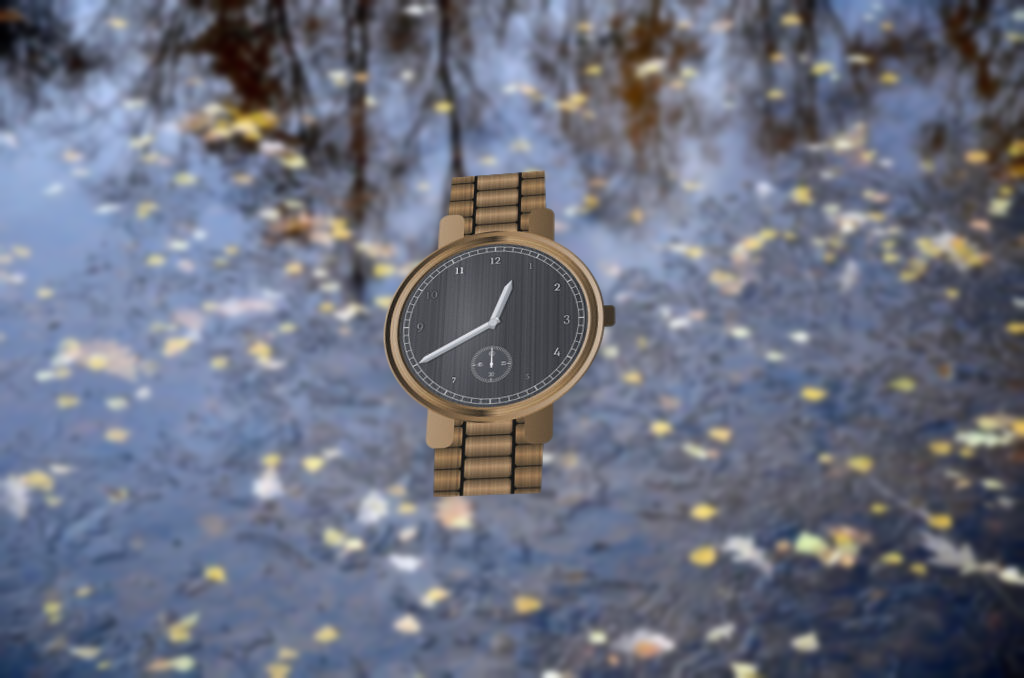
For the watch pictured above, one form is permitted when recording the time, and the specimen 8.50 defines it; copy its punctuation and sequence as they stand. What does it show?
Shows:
12.40
